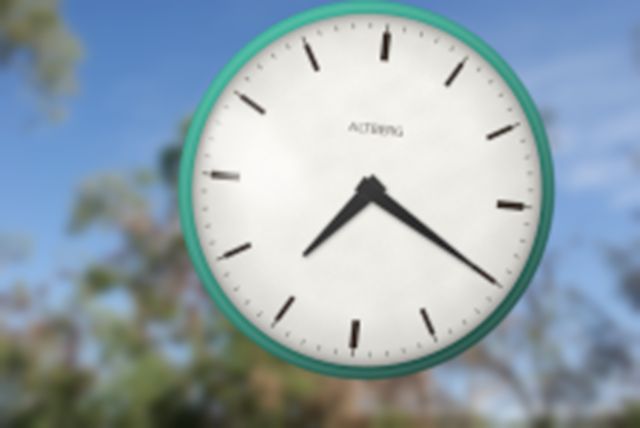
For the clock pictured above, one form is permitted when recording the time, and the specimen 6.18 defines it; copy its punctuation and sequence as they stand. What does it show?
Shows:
7.20
